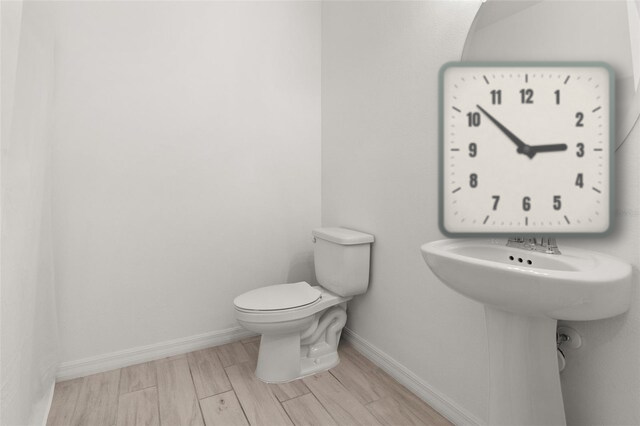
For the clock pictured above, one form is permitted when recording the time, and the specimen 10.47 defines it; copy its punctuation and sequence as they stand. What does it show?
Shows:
2.52
